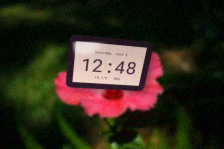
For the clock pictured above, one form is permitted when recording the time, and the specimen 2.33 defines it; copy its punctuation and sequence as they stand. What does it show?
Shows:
12.48
